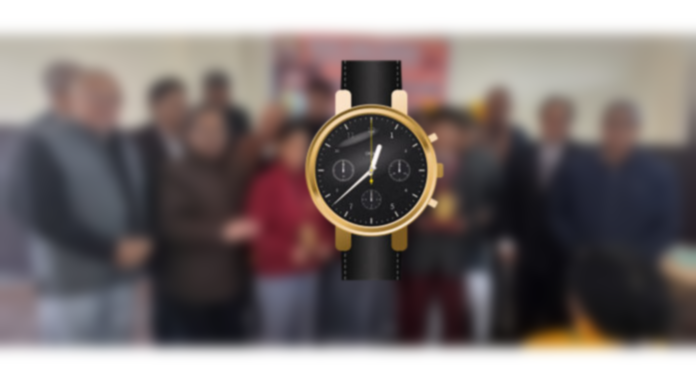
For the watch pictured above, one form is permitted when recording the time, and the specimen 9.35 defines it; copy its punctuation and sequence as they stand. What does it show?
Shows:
12.38
